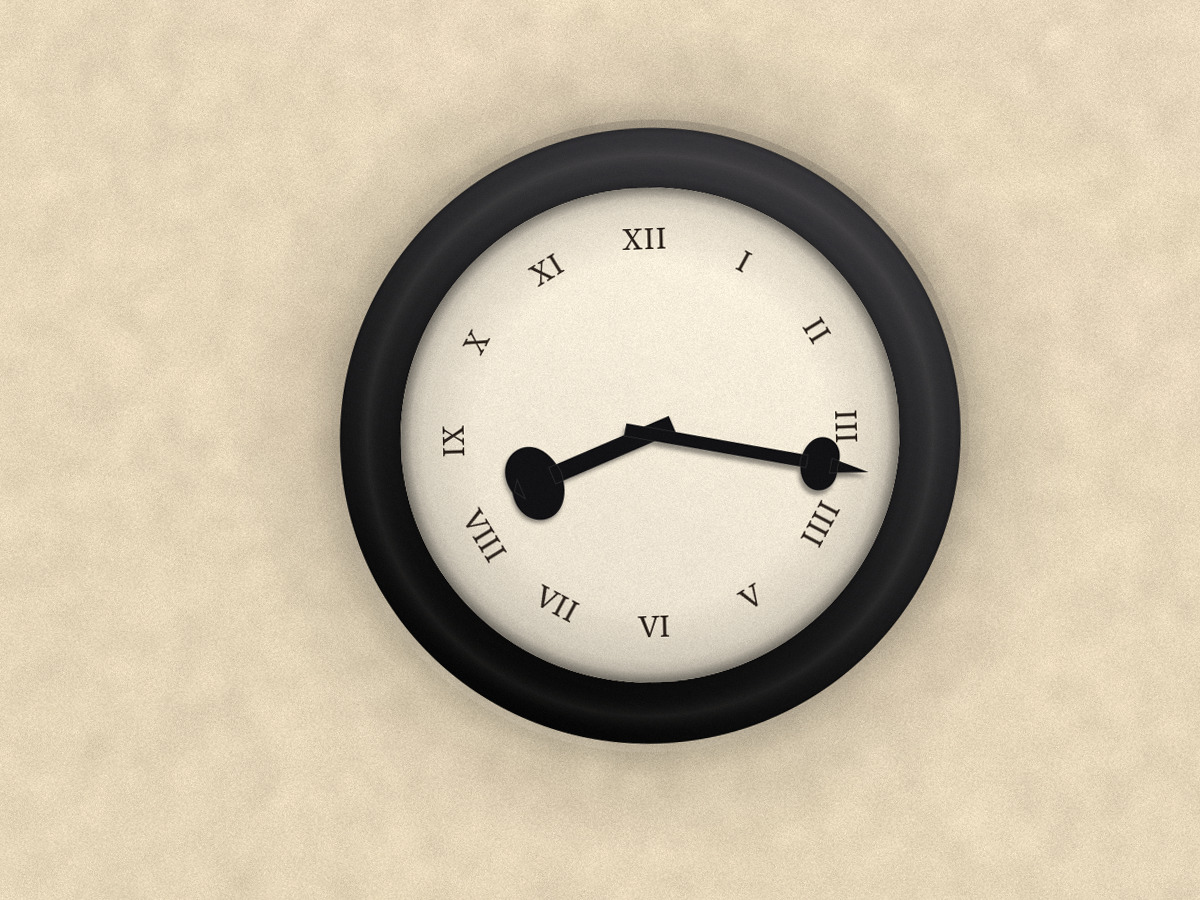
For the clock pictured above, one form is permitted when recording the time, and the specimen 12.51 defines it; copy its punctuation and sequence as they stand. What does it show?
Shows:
8.17
